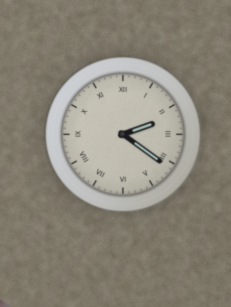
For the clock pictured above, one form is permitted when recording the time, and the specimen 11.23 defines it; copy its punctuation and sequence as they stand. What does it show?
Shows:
2.21
